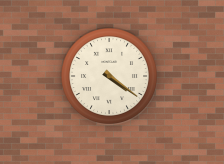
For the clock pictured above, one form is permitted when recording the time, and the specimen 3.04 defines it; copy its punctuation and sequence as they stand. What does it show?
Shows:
4.21
